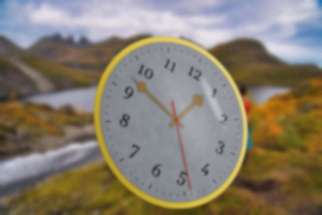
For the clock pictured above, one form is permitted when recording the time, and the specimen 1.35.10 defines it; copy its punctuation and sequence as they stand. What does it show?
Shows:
12.47.24
